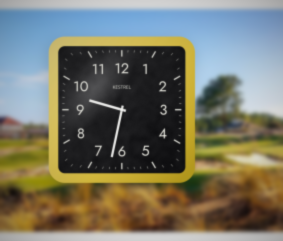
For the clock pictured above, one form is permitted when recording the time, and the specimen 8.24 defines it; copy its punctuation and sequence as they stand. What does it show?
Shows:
9.32
